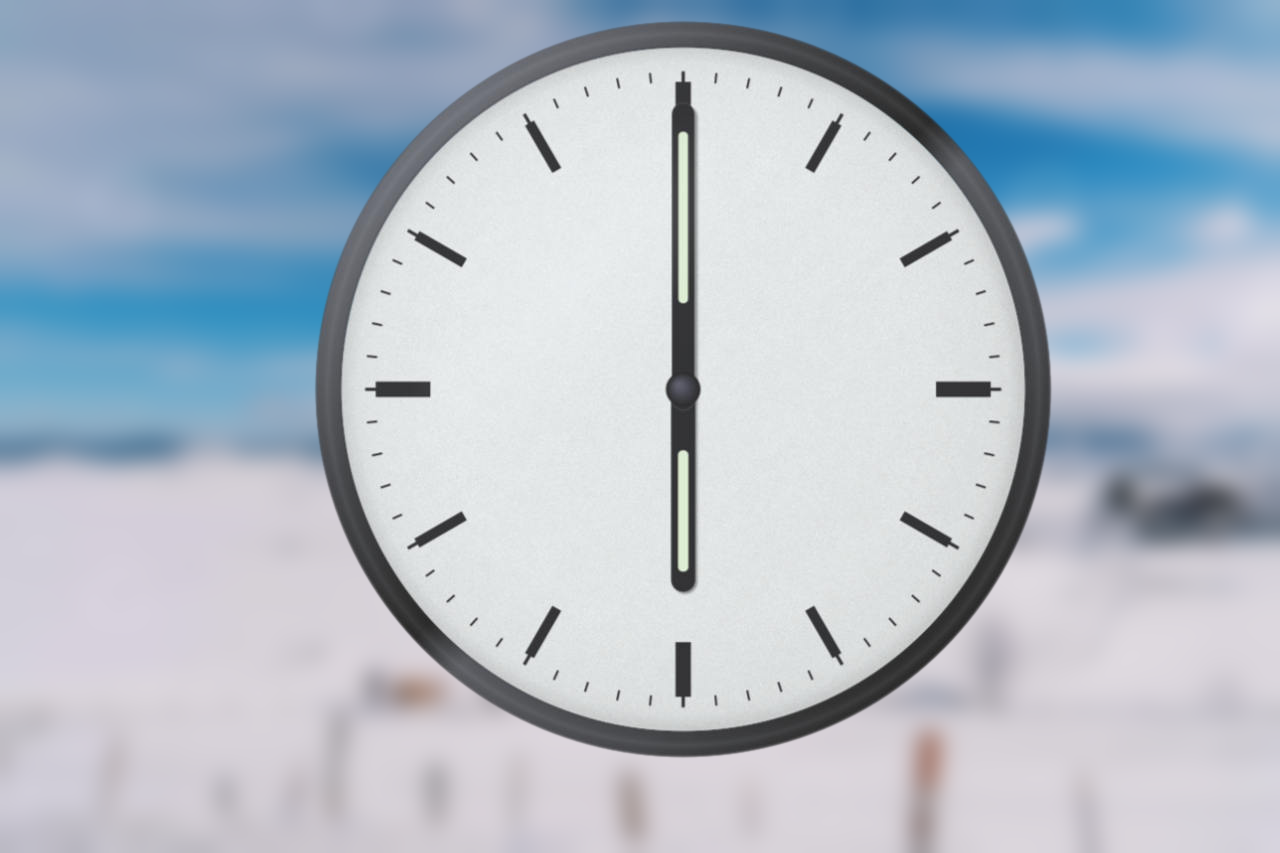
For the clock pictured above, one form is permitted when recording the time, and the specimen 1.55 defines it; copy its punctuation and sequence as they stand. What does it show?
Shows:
6.00
